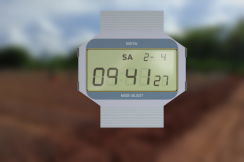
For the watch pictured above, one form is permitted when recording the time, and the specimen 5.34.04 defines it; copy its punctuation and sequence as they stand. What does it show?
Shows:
9.41.27
